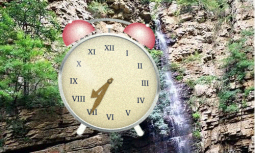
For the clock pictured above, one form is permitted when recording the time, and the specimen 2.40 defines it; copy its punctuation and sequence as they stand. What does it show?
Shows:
7.35
